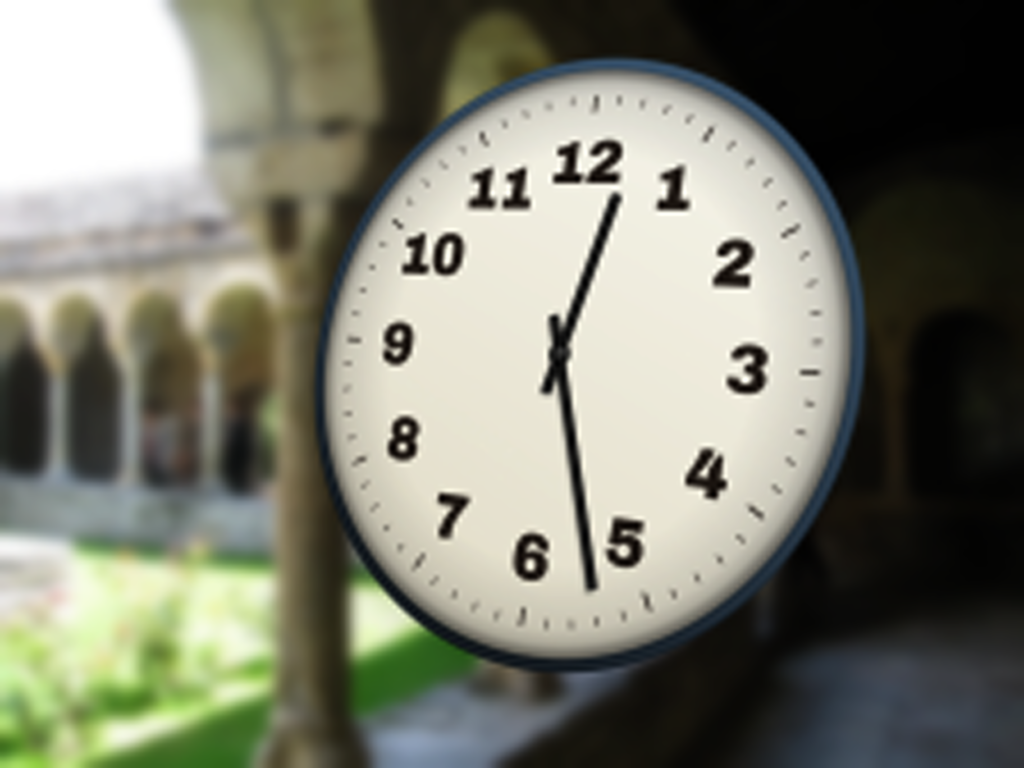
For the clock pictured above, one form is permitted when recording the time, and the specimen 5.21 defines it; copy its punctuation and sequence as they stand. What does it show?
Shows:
12.27
